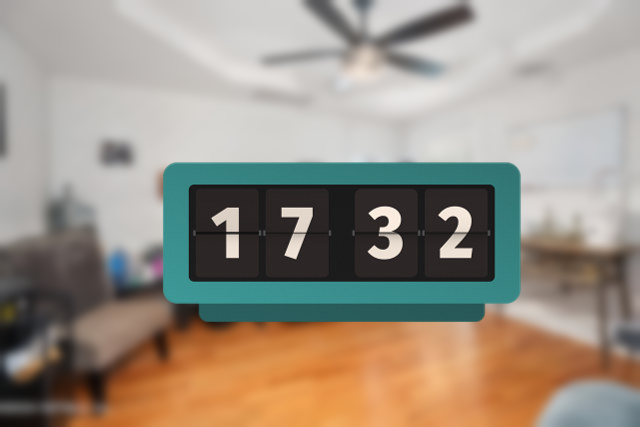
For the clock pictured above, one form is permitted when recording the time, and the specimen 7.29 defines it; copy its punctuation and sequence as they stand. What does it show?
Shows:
17.32
